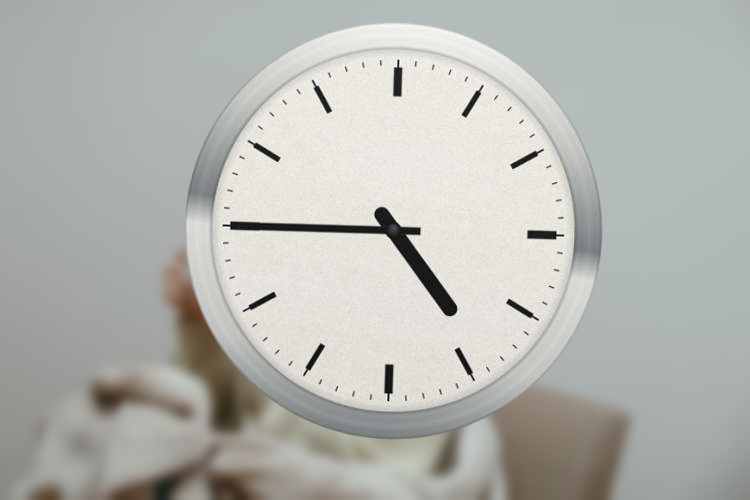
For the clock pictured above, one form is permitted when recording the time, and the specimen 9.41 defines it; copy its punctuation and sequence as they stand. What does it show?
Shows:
4.45
